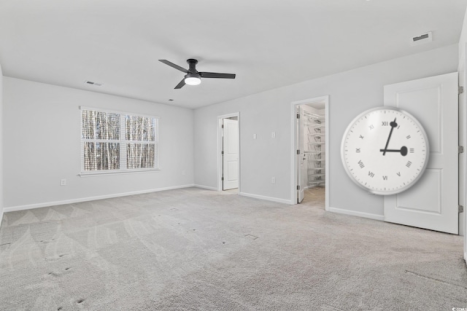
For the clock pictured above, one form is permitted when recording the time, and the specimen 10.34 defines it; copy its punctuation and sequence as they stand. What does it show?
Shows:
3.03
